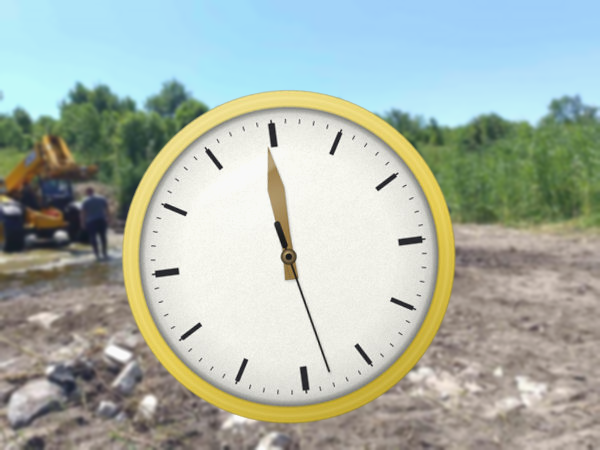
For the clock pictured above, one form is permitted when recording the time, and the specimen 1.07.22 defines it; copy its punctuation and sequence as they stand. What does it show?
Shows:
11.59.28
